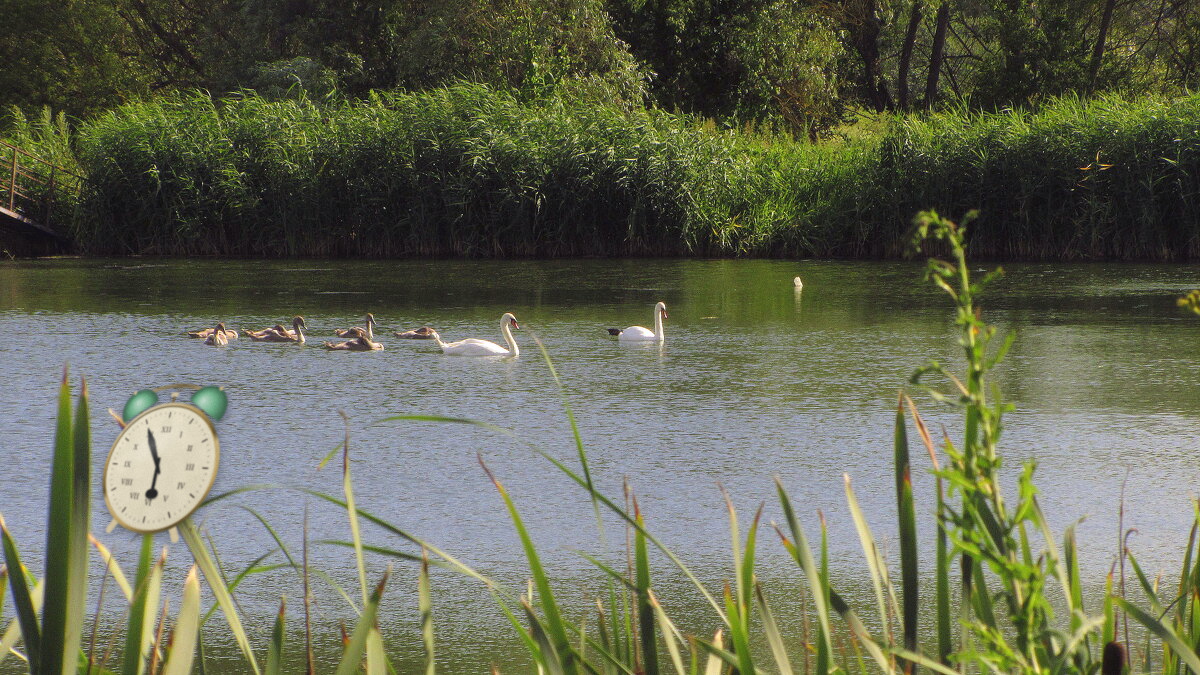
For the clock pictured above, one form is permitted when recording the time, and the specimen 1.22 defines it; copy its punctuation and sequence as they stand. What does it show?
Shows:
5.55
